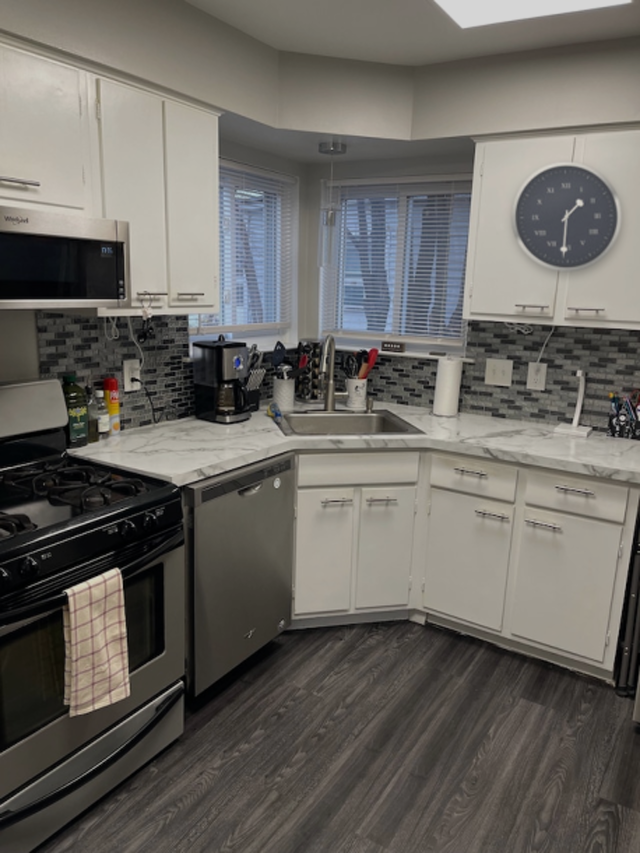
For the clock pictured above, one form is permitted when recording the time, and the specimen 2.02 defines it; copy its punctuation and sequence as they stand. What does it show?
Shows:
1.31
